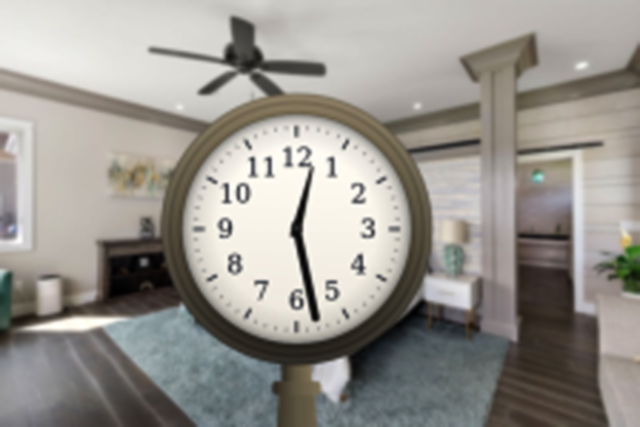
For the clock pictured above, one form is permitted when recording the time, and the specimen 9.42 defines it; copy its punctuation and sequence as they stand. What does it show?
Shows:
12.28
